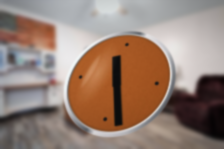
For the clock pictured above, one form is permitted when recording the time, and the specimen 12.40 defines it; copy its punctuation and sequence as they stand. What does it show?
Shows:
11.27
